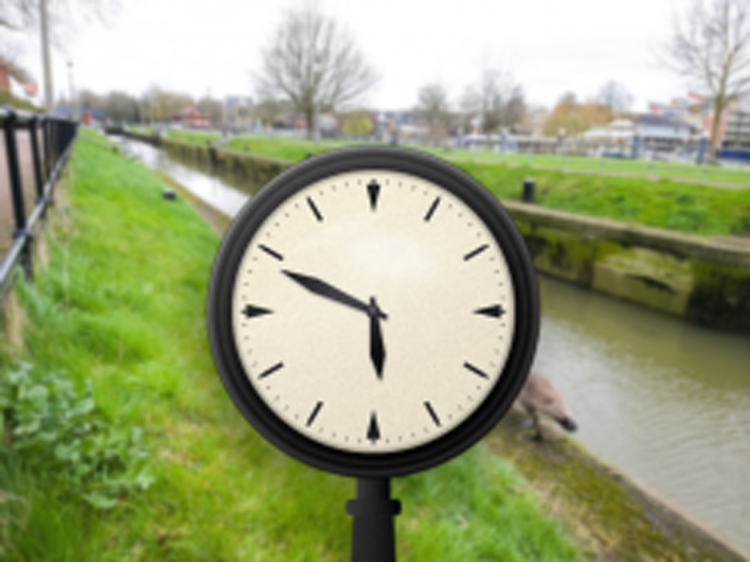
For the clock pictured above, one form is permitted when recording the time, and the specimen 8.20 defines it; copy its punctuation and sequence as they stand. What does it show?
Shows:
5.49
